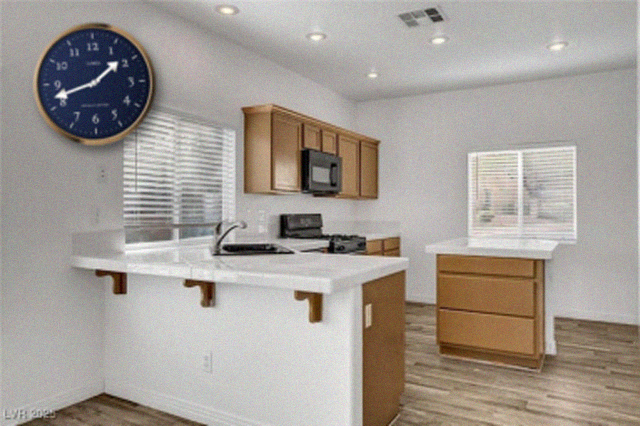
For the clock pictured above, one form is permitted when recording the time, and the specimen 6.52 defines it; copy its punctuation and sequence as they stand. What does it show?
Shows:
1.42
